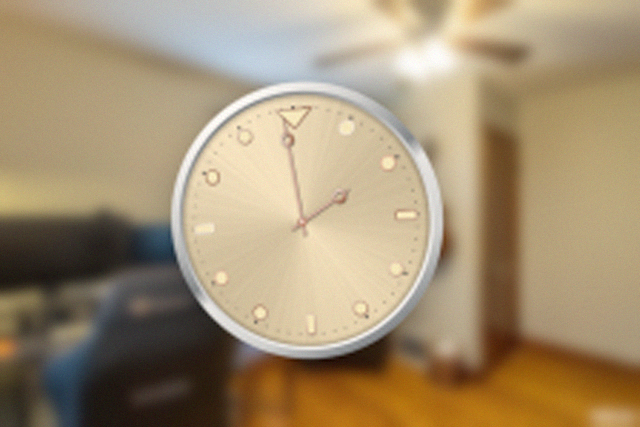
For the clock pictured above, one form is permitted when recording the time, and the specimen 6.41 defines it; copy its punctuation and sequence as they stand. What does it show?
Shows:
1.59
